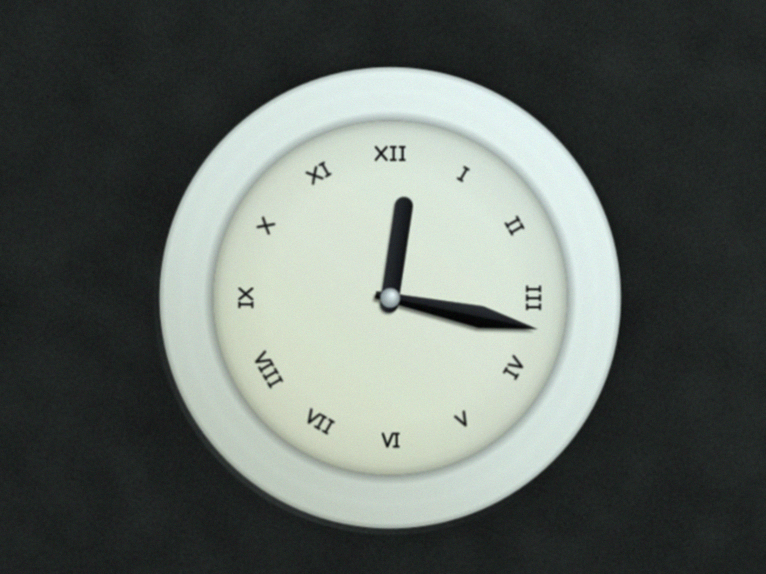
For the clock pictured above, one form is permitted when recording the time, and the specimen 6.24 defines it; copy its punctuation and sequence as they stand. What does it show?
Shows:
12.17
